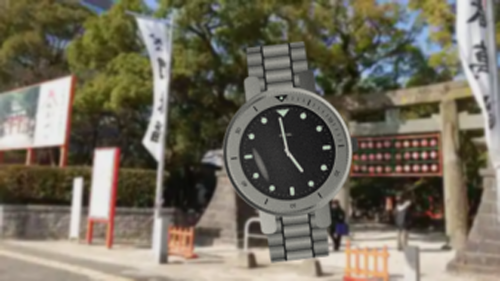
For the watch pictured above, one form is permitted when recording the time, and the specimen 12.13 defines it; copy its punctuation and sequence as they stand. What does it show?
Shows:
4.59
